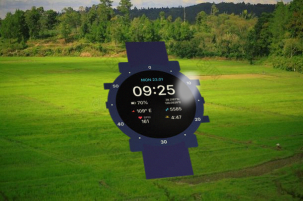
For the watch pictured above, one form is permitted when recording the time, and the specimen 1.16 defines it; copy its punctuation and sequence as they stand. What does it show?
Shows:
9.25
